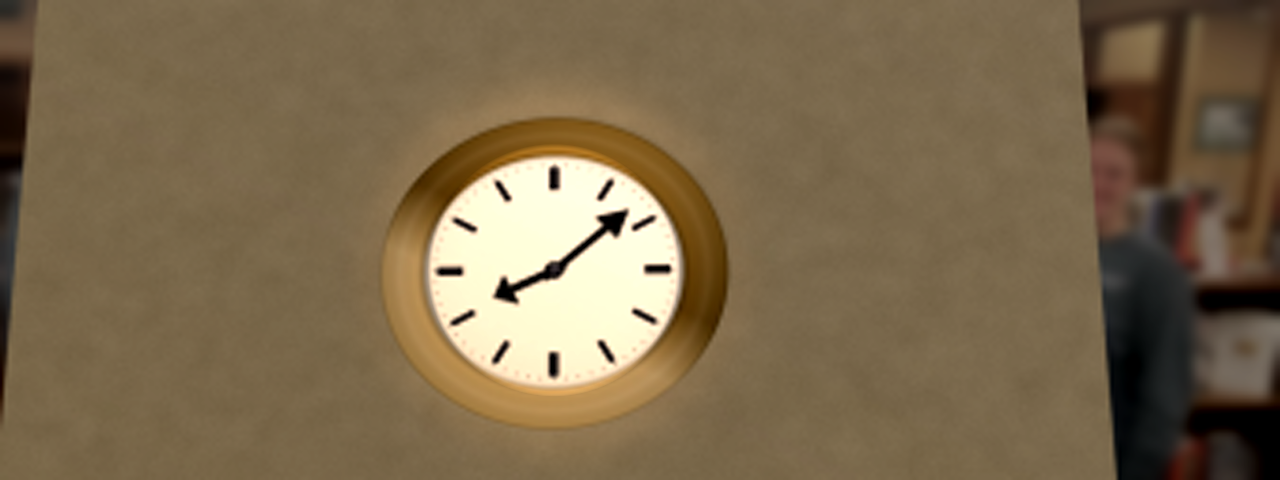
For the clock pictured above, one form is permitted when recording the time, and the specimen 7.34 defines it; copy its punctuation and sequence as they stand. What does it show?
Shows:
8.08
